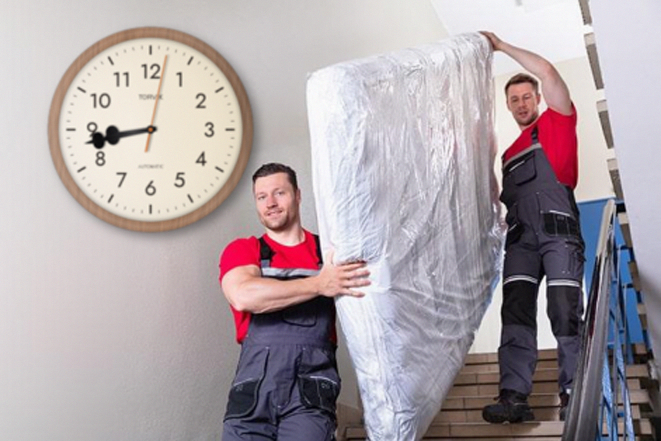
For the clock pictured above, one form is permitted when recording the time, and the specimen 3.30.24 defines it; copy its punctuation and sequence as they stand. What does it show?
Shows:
8.43.02
